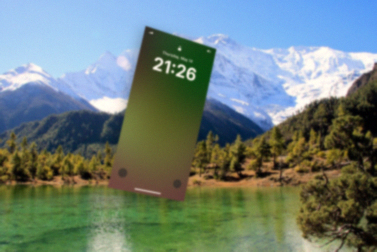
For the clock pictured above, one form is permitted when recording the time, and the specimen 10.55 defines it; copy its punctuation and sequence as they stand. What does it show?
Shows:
21.26
